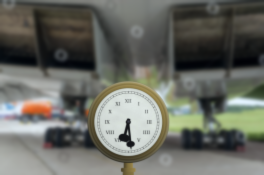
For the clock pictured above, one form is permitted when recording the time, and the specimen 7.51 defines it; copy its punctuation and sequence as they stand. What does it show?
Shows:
6.29
